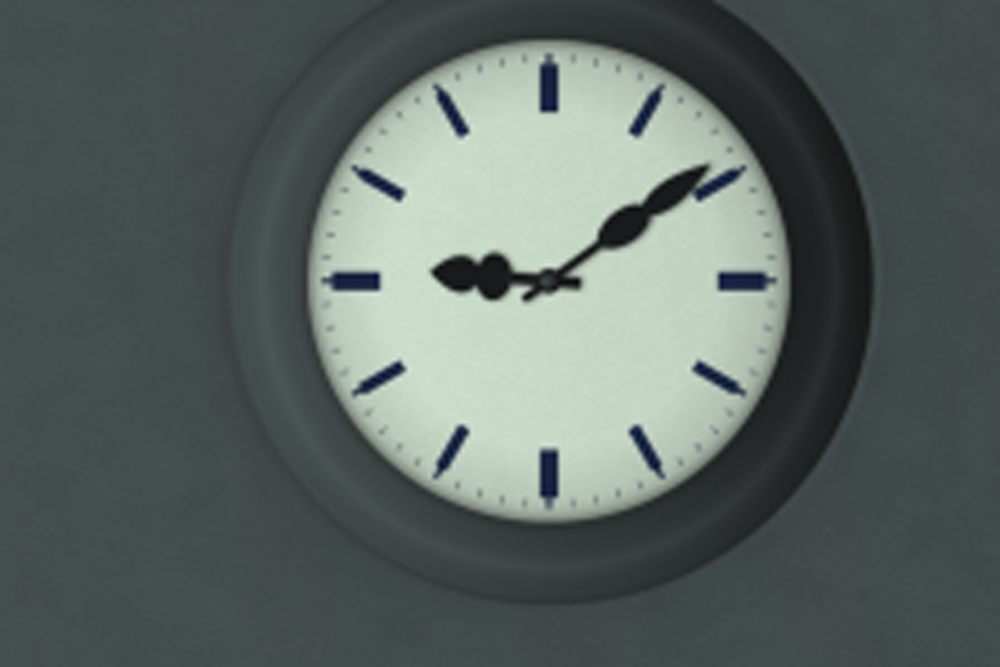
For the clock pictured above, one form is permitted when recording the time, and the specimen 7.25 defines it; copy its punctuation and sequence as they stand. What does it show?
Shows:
9.09
